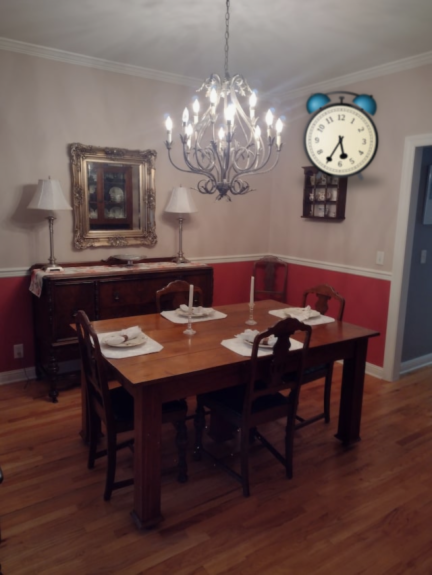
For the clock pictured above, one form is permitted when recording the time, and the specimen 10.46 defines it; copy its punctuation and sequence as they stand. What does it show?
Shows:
5.35
